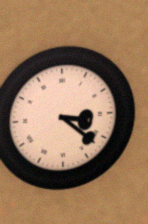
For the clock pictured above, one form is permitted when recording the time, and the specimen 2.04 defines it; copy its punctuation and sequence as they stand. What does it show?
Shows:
3.22
